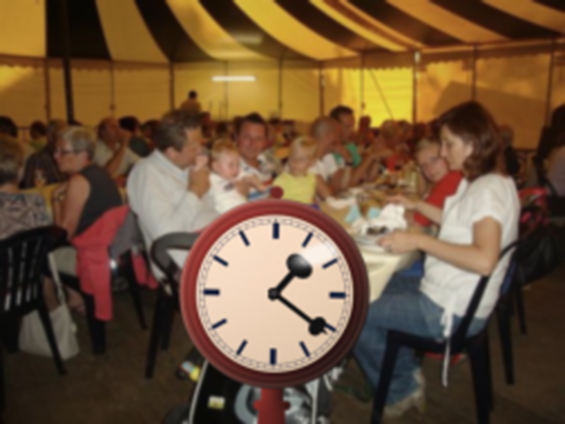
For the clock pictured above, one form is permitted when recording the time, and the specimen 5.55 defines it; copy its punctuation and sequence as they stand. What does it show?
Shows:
1.21
